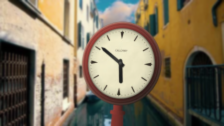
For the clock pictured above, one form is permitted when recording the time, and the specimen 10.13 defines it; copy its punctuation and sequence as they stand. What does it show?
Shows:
5.51
